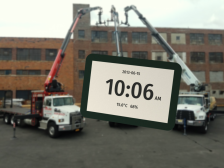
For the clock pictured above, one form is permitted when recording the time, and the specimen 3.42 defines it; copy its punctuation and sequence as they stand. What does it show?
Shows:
10.06
